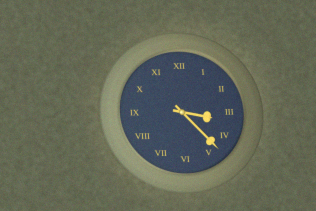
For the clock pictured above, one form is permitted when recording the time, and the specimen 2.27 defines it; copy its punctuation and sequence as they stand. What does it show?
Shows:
3.23
